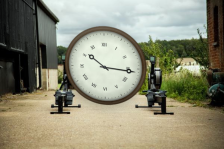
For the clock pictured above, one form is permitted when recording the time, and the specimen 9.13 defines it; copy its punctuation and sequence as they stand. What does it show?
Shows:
10.16
